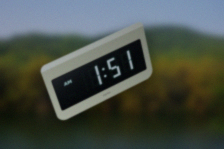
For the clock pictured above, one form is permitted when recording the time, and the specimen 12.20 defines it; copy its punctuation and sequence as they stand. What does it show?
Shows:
1.51
